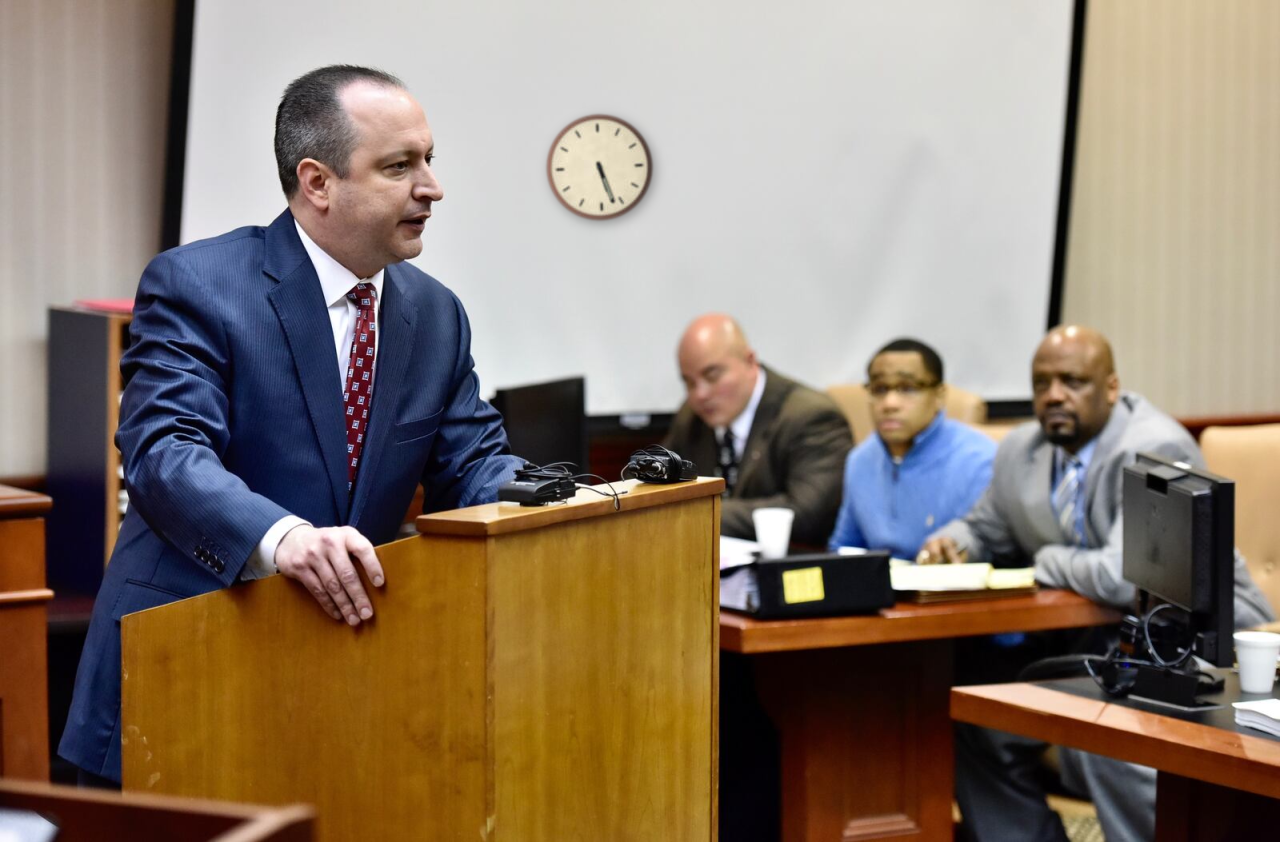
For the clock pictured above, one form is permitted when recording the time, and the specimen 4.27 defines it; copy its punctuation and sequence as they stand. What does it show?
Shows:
5.27
